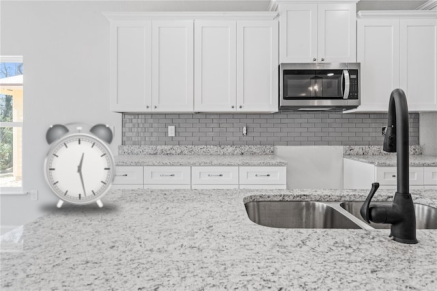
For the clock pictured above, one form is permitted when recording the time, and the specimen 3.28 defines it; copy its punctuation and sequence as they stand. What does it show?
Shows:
12.28
